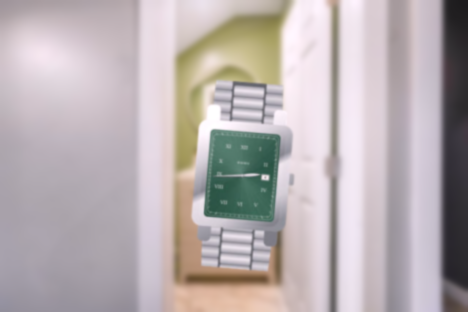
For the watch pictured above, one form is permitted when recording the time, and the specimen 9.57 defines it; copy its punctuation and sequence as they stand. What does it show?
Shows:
2.44
